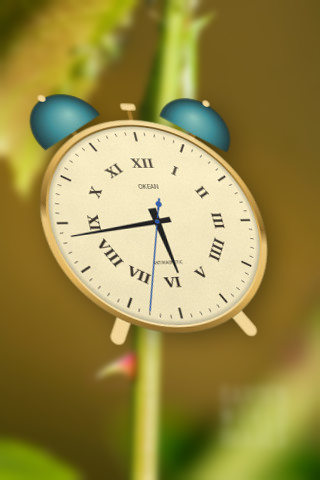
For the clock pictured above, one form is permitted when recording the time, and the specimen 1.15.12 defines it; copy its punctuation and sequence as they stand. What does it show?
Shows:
5.43.33
